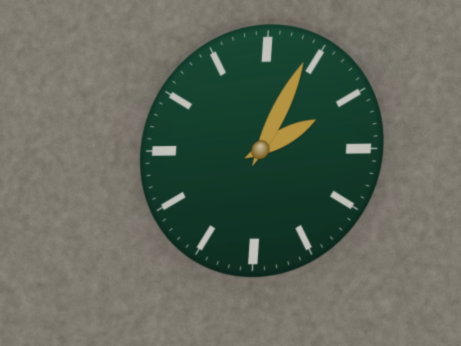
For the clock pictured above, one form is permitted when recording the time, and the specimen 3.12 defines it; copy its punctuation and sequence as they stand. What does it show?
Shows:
2.04
